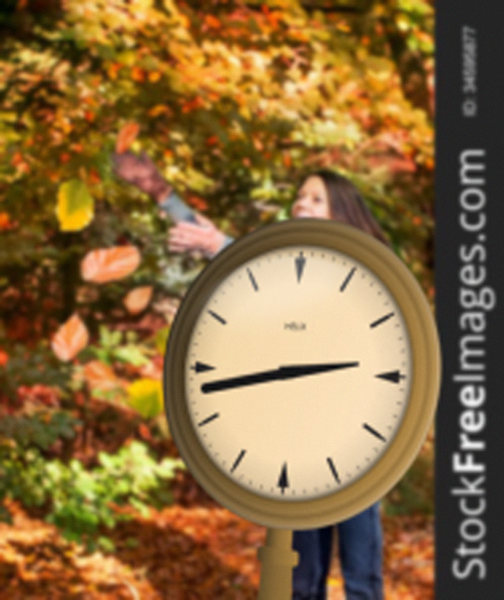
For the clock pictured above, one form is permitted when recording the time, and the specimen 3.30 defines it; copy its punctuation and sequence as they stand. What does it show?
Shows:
2.43
